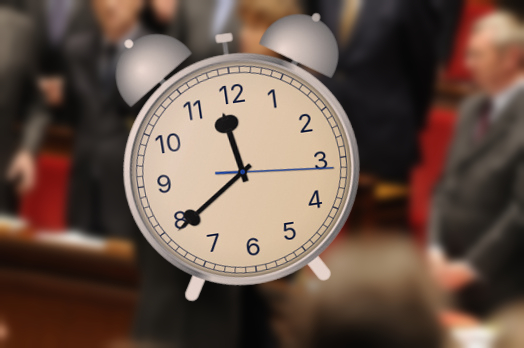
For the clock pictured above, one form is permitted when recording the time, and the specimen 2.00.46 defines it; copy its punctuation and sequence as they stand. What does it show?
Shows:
11.39.16
